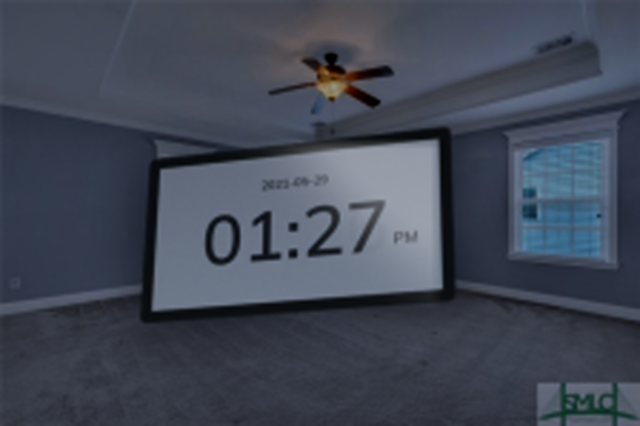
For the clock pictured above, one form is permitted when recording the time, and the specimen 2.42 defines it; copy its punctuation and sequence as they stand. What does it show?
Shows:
1.27
